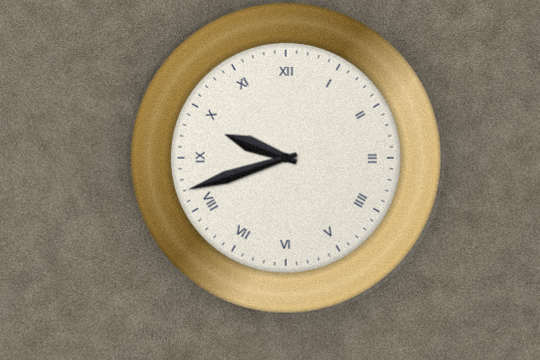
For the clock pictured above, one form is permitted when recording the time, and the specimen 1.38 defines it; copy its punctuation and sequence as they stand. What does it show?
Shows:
9.42
